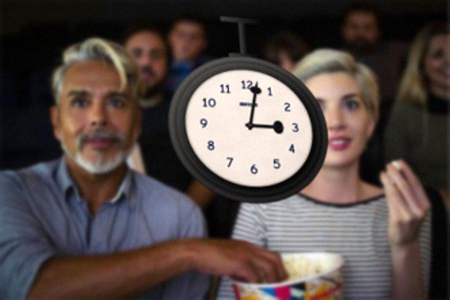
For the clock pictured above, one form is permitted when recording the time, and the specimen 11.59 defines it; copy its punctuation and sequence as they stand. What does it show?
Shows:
3.02
